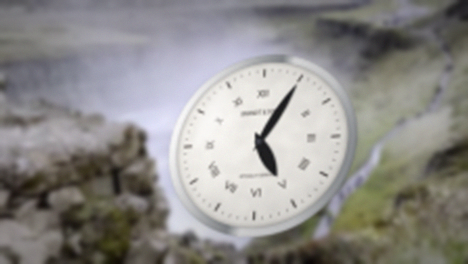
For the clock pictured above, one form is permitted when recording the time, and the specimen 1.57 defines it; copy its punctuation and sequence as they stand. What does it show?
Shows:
5.05
